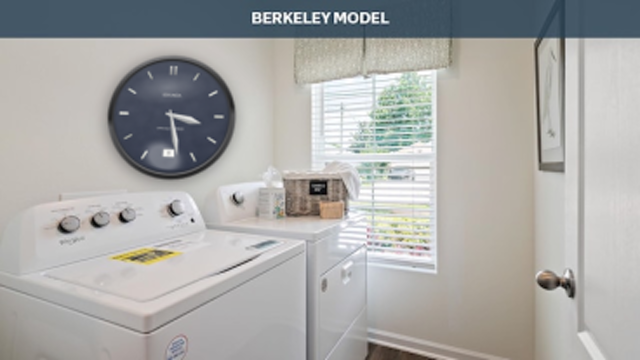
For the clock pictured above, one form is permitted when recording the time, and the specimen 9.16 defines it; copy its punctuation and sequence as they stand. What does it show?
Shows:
3.28
